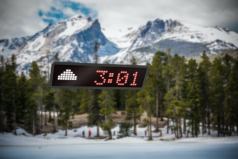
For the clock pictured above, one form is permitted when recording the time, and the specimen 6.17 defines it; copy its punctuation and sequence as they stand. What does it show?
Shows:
3.01
